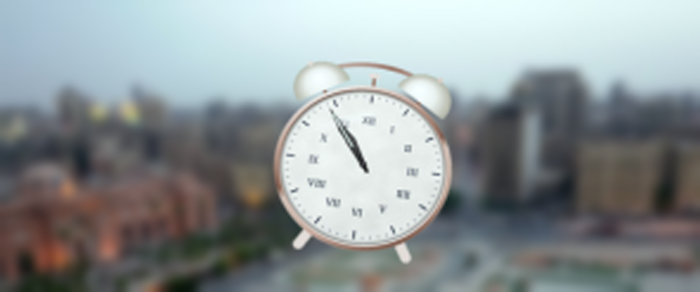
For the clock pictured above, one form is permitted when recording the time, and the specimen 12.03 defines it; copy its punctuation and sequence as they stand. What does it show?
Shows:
10.54
